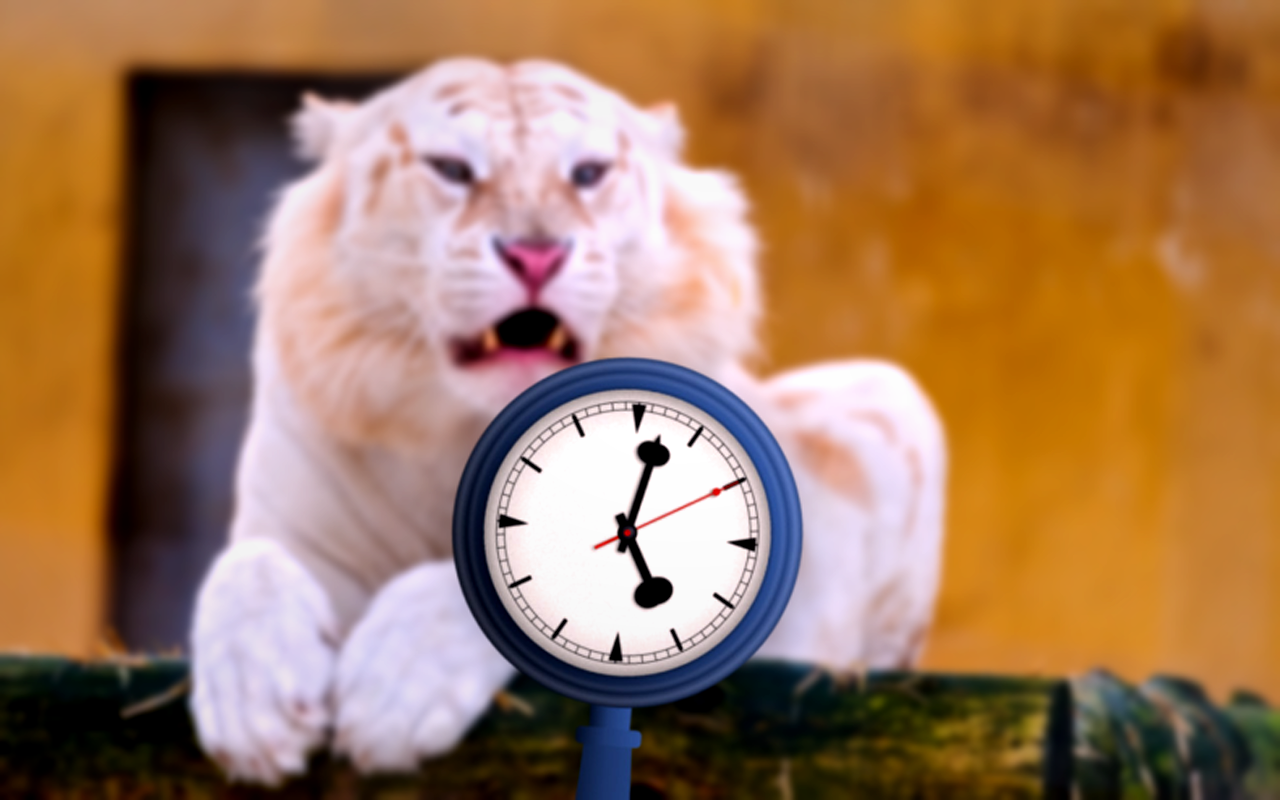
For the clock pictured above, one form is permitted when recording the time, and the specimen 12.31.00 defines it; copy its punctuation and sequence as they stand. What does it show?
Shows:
5.02.10
